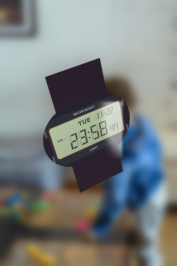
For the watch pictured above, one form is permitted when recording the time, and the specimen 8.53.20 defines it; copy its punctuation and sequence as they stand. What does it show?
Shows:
23.58.44
